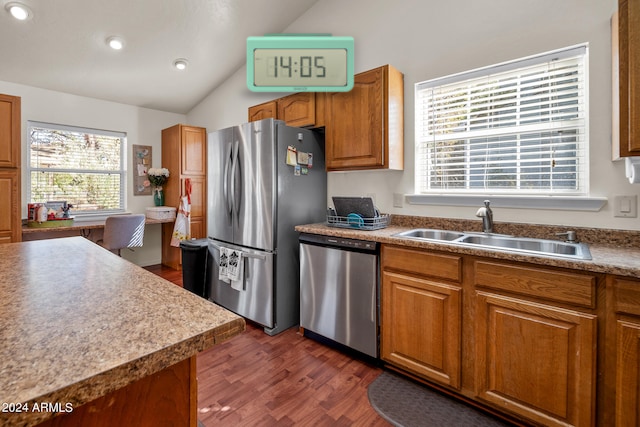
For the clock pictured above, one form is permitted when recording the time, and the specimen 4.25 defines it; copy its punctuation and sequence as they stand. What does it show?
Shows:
14.05
